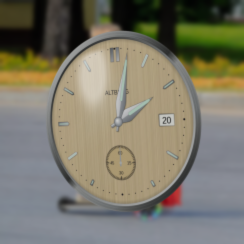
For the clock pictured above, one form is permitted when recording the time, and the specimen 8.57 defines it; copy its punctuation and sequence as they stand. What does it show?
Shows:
2.02
